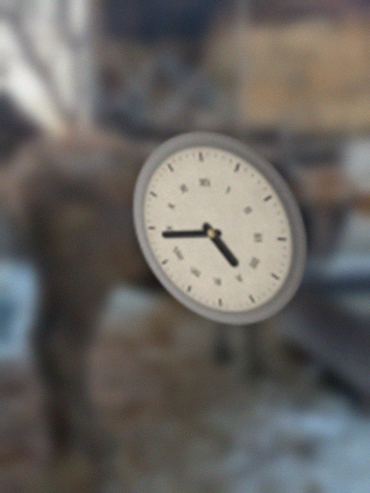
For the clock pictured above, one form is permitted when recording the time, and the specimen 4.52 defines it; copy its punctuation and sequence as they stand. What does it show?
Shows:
4.44
